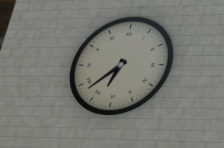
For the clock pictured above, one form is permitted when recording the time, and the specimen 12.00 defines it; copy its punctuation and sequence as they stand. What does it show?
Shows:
6.38
